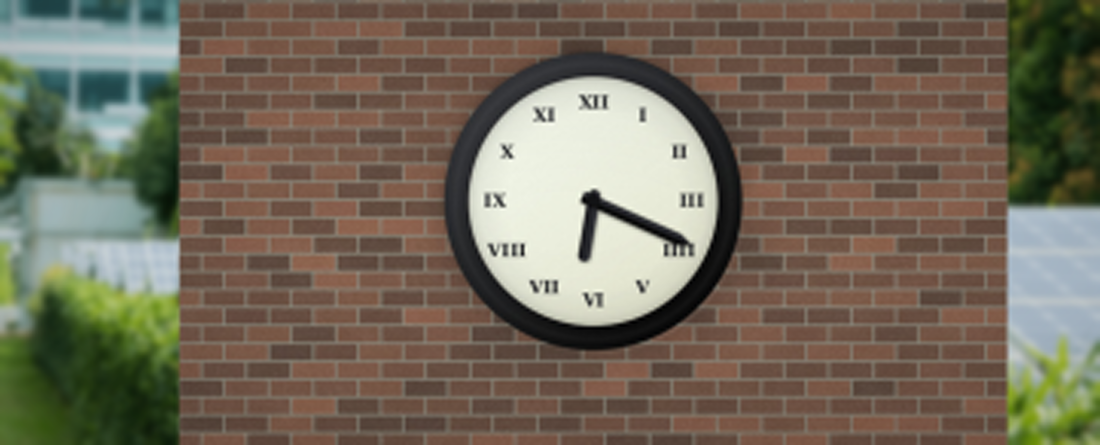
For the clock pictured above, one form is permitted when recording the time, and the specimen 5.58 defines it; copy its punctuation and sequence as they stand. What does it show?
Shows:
6.19
